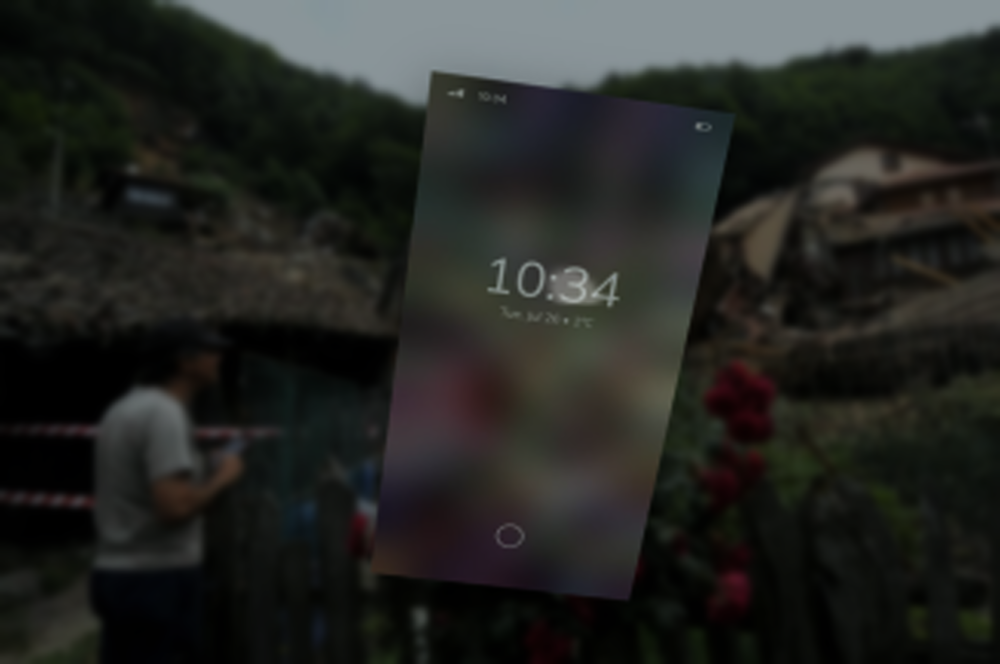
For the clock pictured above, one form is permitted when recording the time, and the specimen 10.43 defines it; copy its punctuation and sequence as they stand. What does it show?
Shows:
10.34
